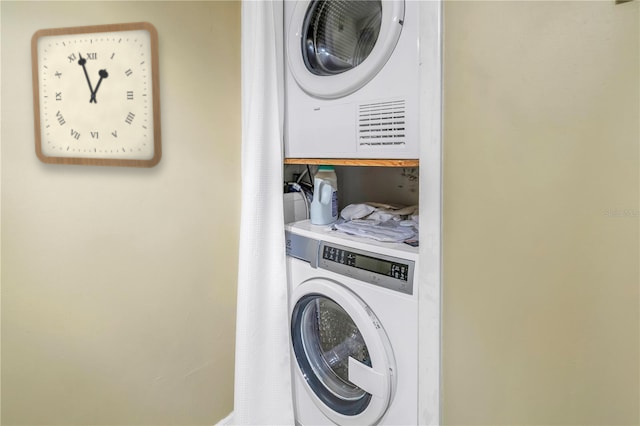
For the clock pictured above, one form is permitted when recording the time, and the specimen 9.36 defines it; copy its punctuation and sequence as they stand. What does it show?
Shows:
12.57
